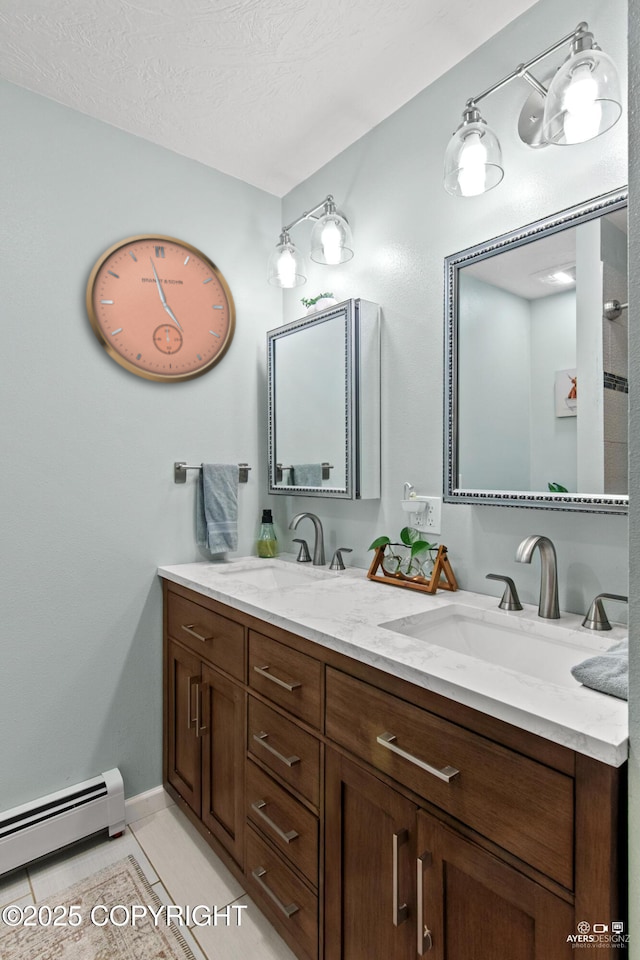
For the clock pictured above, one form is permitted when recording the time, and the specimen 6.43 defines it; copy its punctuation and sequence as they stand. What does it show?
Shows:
4.58
